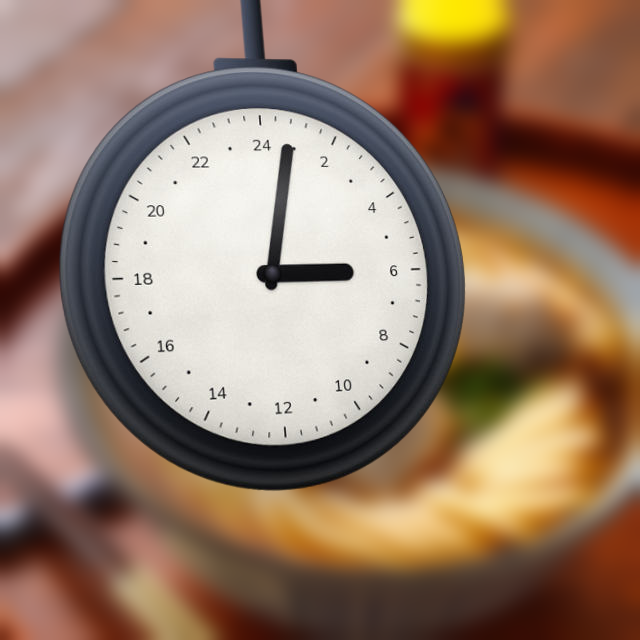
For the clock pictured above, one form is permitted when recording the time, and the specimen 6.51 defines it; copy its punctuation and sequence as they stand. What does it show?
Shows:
6.02
